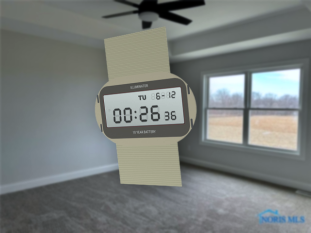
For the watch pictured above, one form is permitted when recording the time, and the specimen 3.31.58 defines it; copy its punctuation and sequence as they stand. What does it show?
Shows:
0.26.36
